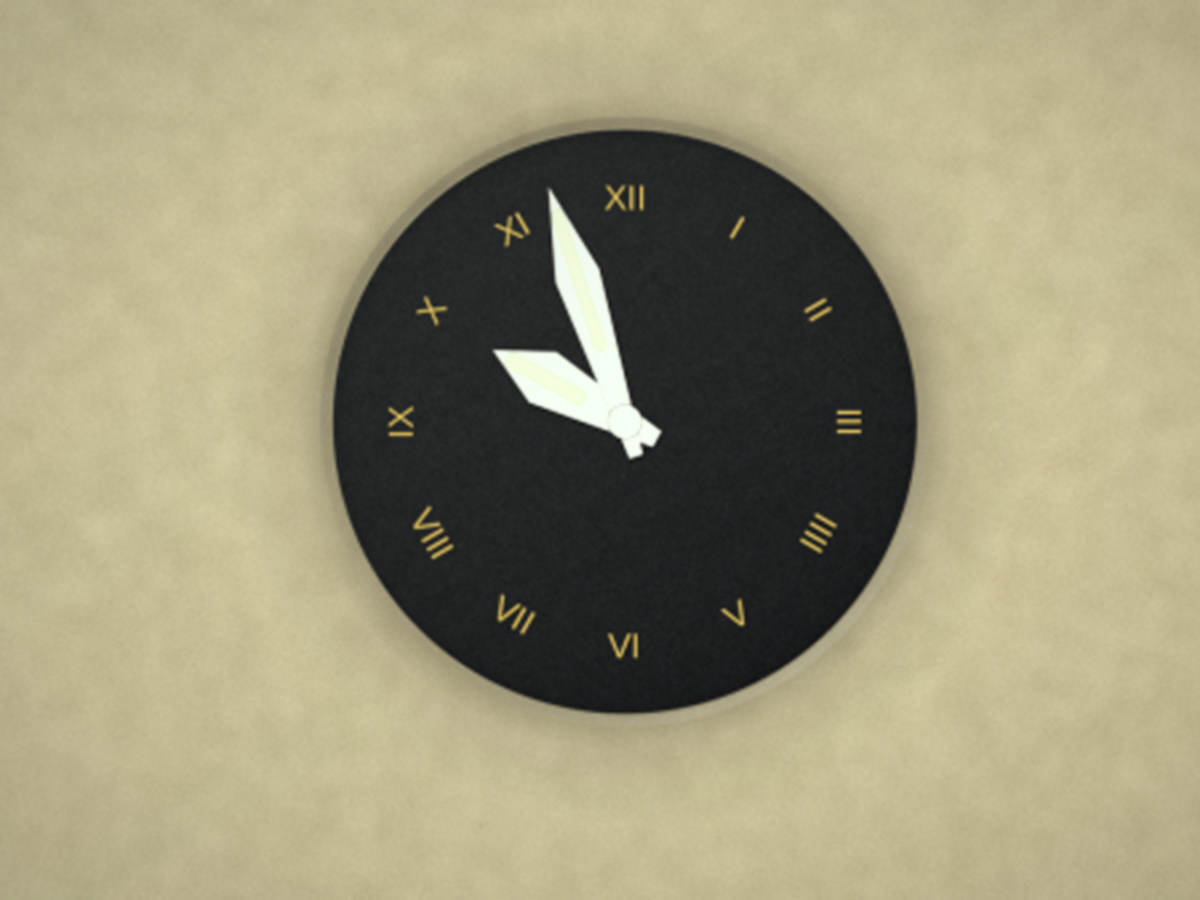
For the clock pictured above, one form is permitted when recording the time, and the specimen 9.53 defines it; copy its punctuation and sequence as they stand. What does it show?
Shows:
9.57
